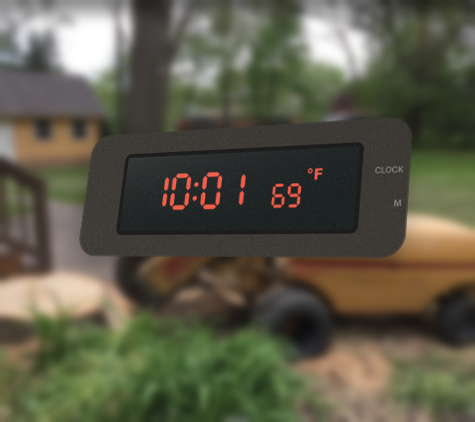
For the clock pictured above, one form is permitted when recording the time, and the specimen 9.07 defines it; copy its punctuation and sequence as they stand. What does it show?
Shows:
10.01
